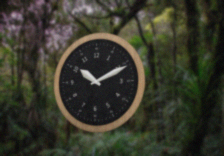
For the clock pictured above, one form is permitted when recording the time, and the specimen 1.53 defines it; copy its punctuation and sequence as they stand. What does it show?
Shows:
10.11
